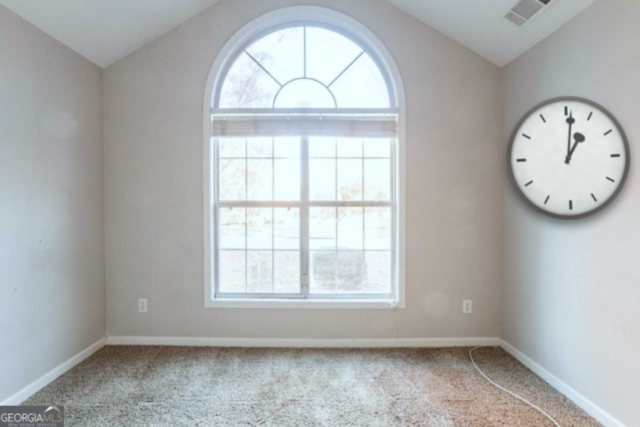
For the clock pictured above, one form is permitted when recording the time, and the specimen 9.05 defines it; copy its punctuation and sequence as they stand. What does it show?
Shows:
1.01
